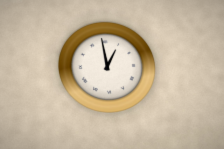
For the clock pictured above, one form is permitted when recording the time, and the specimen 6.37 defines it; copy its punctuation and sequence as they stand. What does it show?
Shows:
12.59
